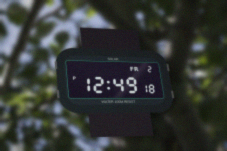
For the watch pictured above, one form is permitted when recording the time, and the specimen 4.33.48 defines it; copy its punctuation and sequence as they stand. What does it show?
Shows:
12.49.18
